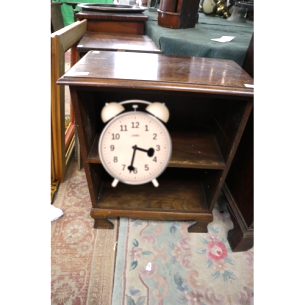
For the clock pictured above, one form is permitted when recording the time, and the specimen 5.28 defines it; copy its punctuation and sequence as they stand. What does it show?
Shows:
3.32
